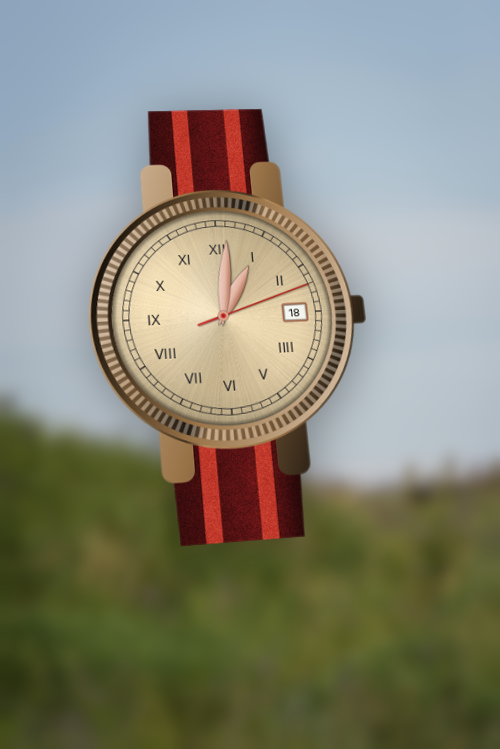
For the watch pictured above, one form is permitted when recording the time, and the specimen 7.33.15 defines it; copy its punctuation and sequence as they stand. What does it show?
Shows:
1.01.12
